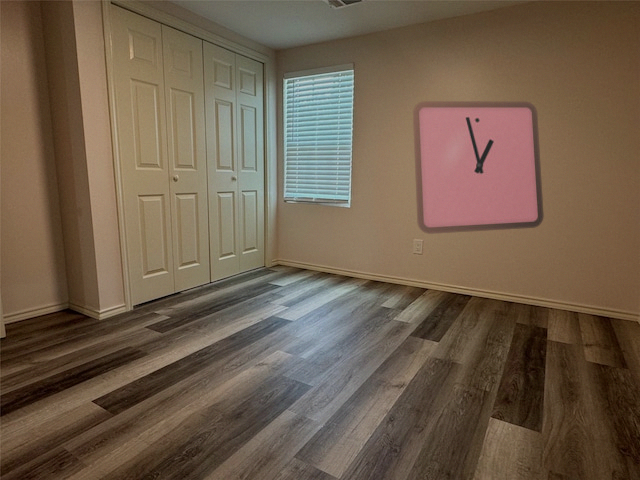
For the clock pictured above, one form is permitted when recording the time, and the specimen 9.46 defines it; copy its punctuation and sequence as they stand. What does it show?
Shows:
12.58
